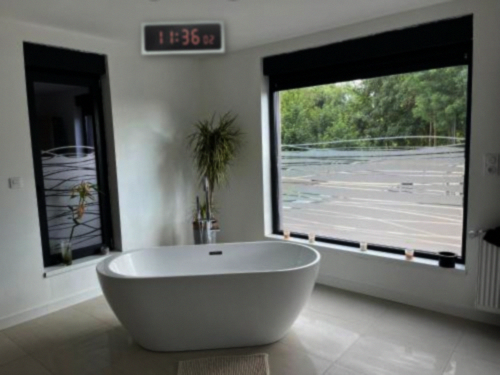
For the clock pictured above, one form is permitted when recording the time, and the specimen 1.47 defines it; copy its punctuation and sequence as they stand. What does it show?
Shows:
11.36
